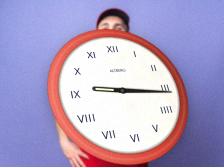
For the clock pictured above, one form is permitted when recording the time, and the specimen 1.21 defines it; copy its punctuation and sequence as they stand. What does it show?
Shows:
9.16
